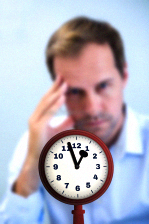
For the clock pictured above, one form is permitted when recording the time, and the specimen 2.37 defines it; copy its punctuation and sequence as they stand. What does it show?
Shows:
12.57
